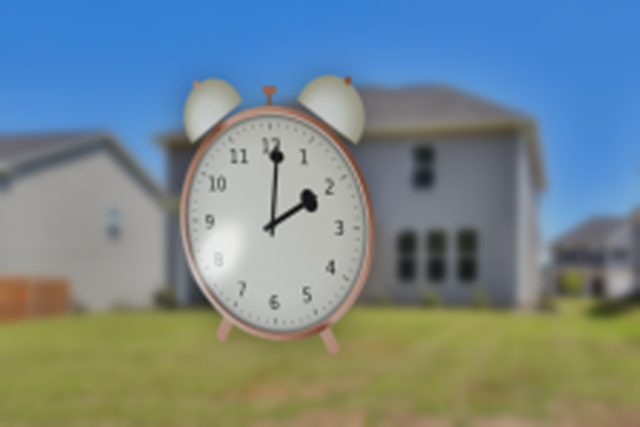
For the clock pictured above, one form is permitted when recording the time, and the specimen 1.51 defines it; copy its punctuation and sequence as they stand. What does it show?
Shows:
2.01
